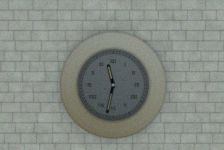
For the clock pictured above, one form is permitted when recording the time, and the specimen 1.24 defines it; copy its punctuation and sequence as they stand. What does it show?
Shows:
11.32
